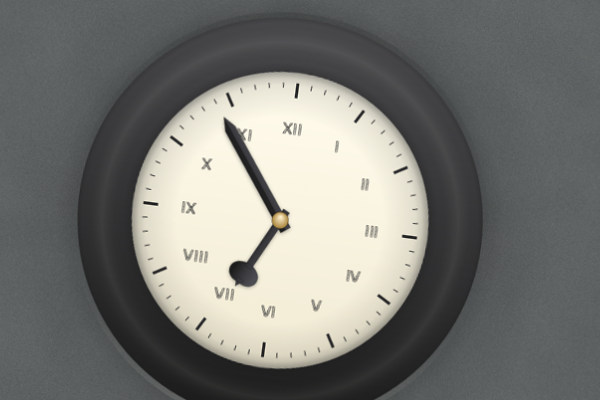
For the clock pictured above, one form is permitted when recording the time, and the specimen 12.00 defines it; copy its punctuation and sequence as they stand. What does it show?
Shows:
6.54
